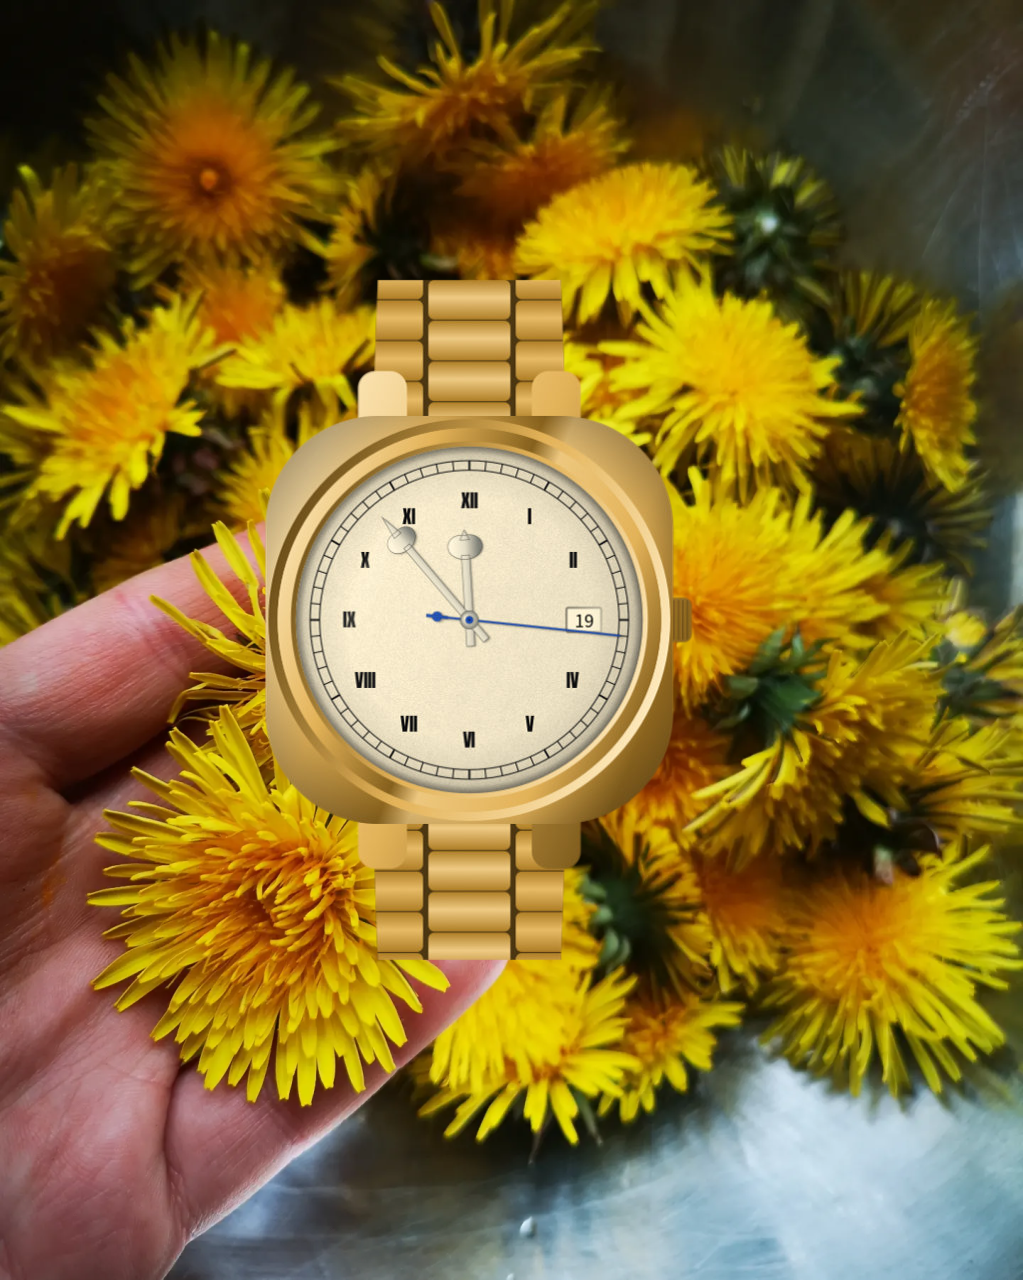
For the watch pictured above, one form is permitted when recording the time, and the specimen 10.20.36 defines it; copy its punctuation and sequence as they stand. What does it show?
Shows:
11.53.16
